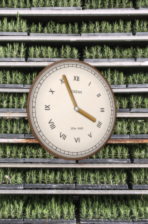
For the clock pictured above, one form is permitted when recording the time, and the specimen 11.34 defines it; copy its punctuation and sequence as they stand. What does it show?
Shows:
3.56
